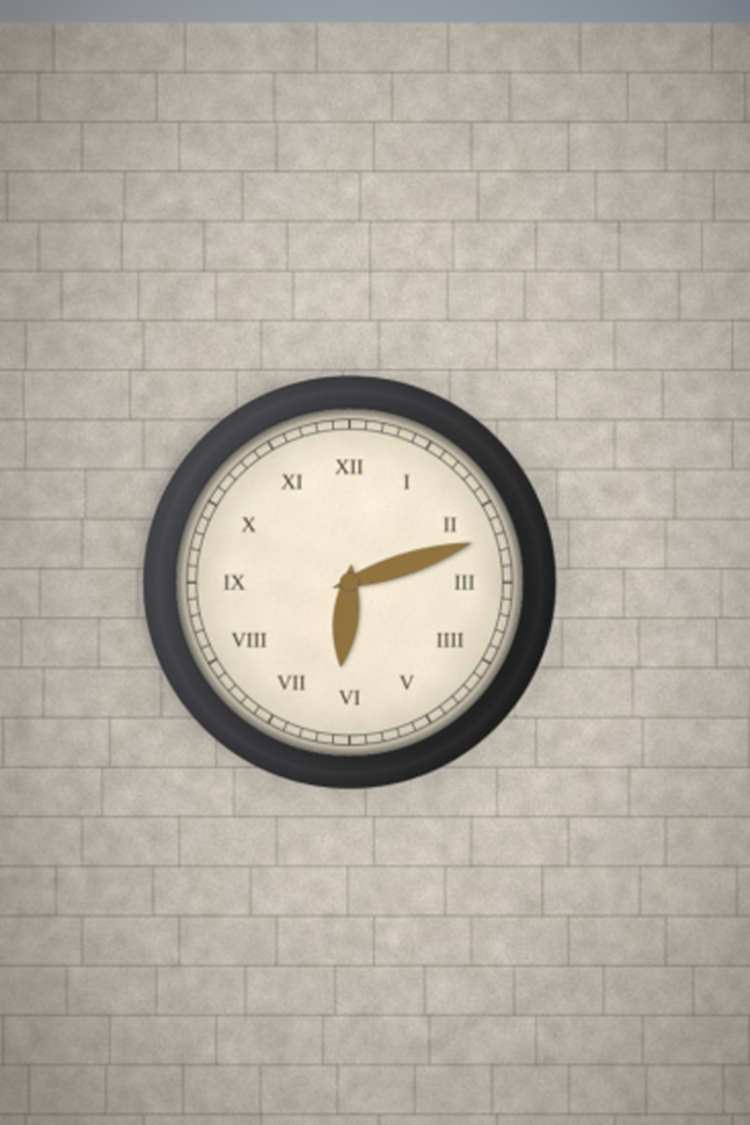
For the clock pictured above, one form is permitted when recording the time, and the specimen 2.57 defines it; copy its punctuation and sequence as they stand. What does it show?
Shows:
6.12
